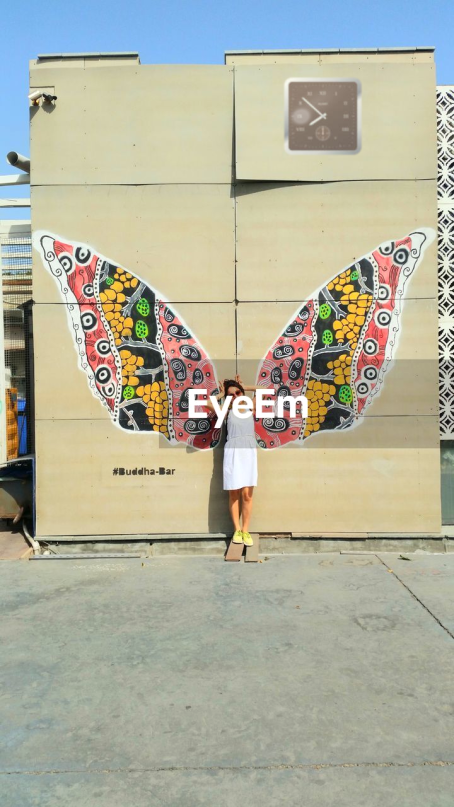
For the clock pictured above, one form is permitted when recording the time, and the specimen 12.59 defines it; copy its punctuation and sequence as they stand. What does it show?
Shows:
7.52
